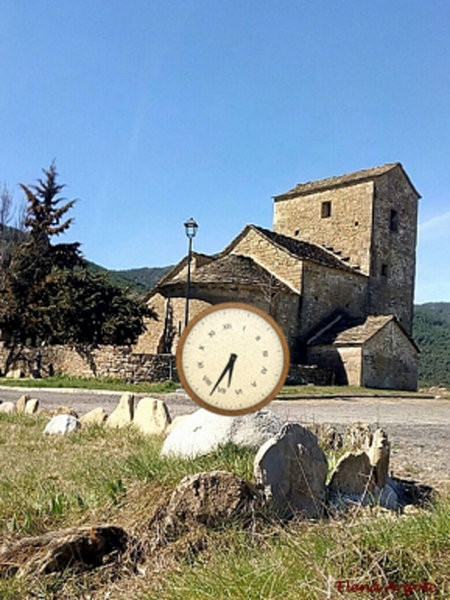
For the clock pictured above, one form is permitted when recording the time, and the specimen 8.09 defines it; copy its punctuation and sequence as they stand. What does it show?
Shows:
6.37
